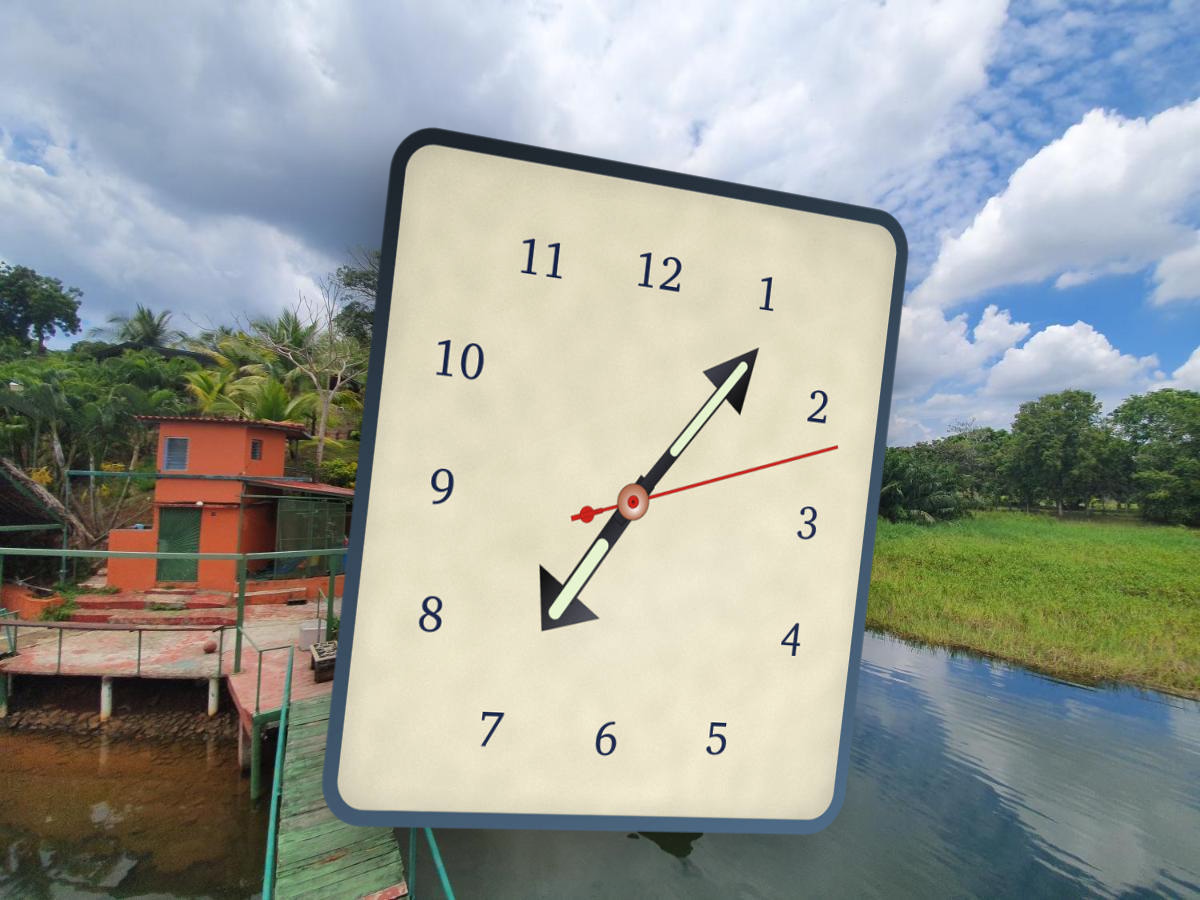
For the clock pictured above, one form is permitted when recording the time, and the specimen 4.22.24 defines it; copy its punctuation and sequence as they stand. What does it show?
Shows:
7.06.12
